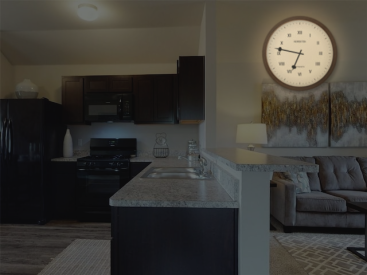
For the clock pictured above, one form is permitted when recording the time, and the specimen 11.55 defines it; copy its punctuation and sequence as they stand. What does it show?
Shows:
6.47
